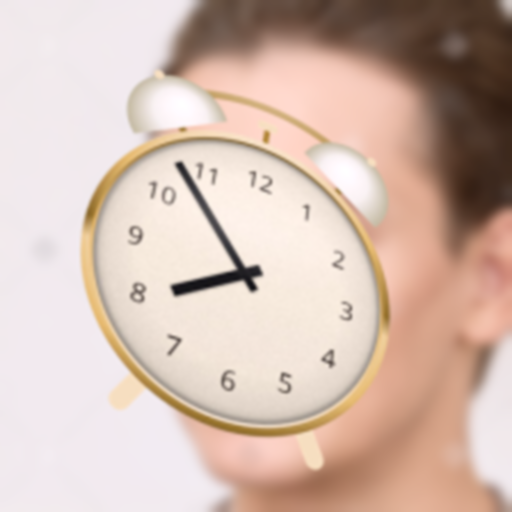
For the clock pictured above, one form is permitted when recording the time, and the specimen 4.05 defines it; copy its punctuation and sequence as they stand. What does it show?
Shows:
7.53
